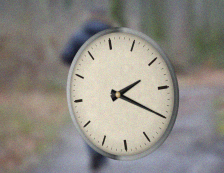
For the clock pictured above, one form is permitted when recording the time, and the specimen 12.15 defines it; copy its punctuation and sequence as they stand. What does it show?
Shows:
2.20
